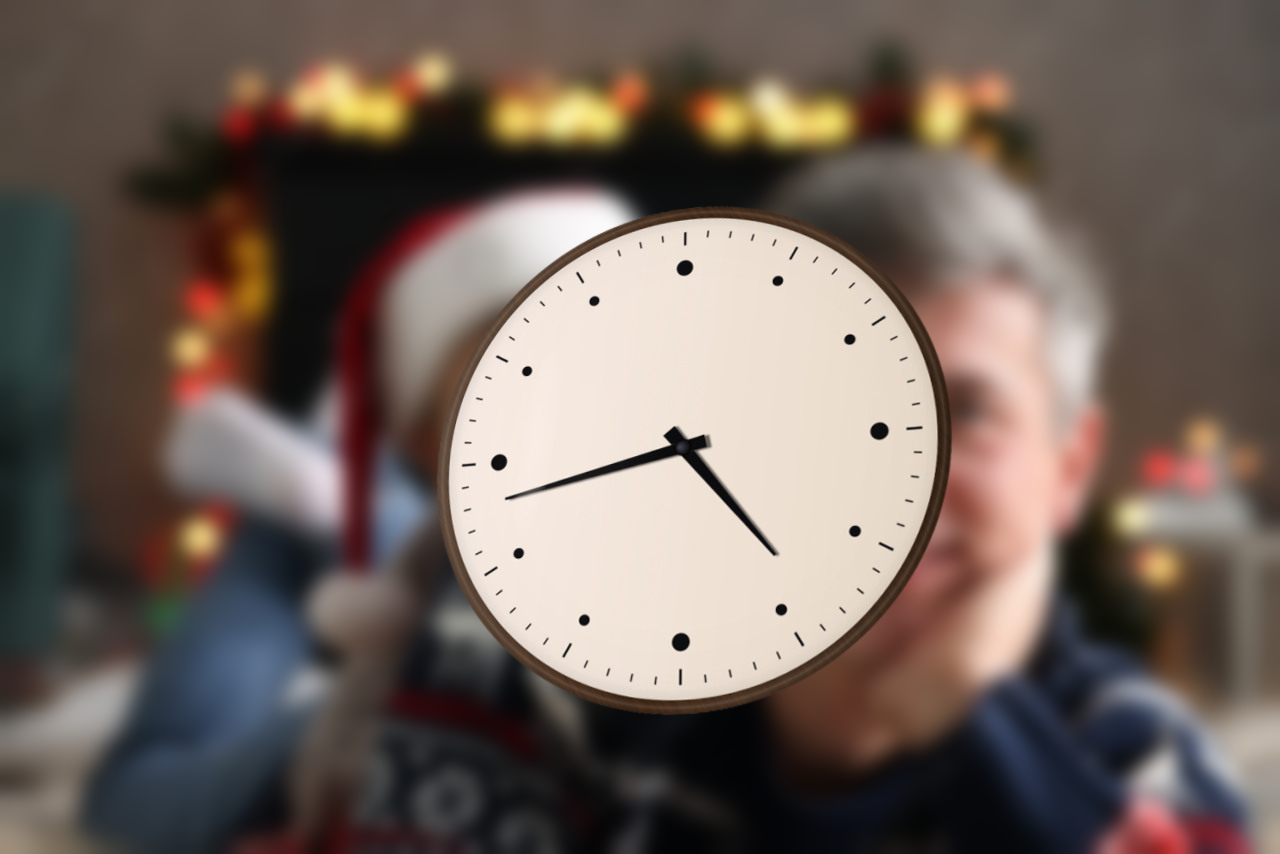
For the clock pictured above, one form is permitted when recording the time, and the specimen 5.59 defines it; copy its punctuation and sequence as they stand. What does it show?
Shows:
4.43
